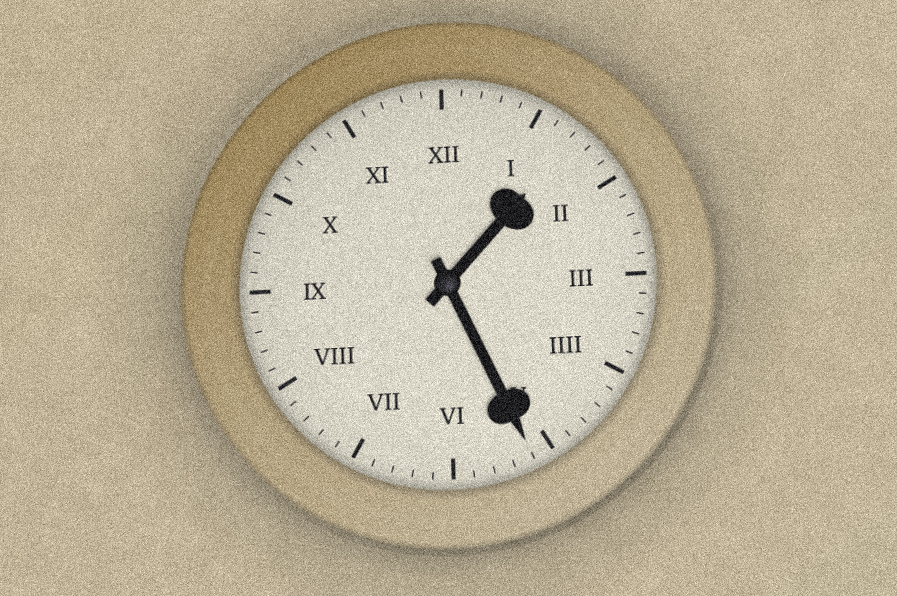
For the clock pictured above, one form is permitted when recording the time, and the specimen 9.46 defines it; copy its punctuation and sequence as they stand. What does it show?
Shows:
1.26
